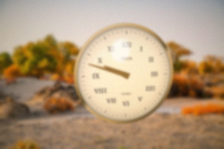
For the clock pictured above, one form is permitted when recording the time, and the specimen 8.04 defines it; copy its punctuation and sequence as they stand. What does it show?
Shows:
9.48
